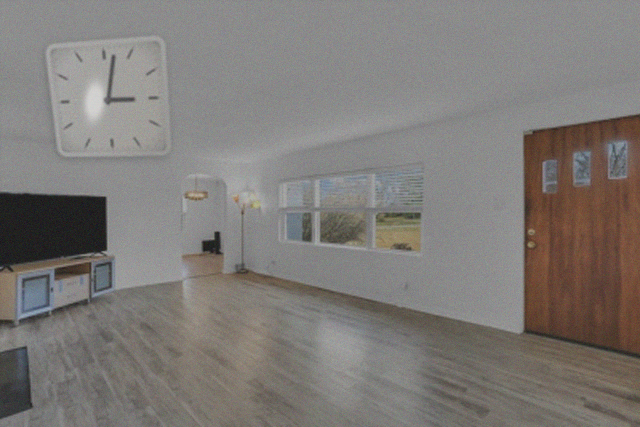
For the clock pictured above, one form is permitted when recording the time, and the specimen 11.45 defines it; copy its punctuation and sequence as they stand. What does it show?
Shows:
3.02
